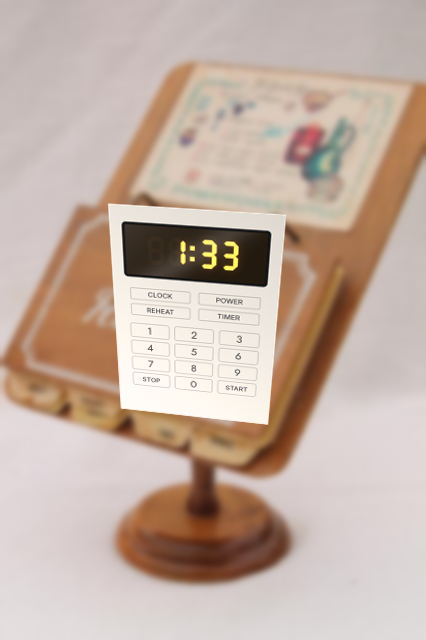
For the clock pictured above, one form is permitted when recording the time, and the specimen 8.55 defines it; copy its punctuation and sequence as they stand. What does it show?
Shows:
1.33
